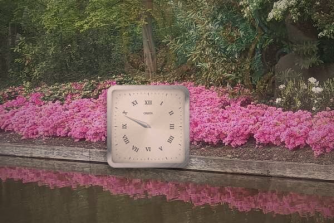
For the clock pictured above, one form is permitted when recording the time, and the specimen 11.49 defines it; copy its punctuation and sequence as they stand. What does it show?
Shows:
9.49
